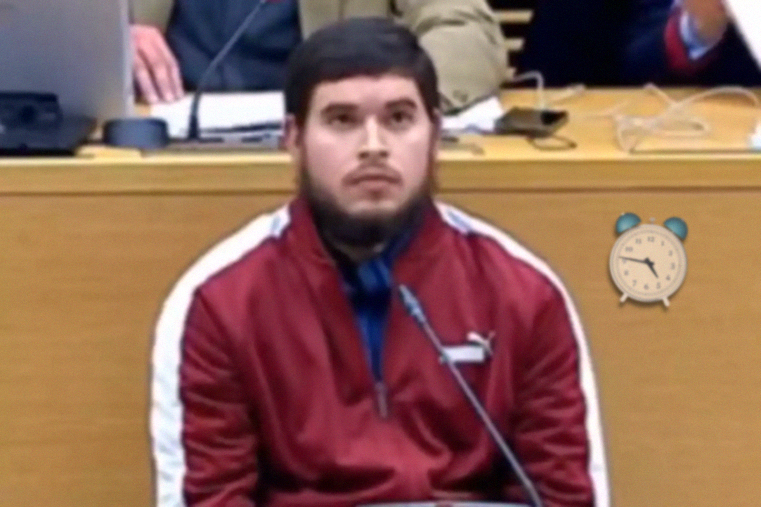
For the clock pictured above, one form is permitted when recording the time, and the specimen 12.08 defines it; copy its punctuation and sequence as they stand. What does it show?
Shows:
4.46
